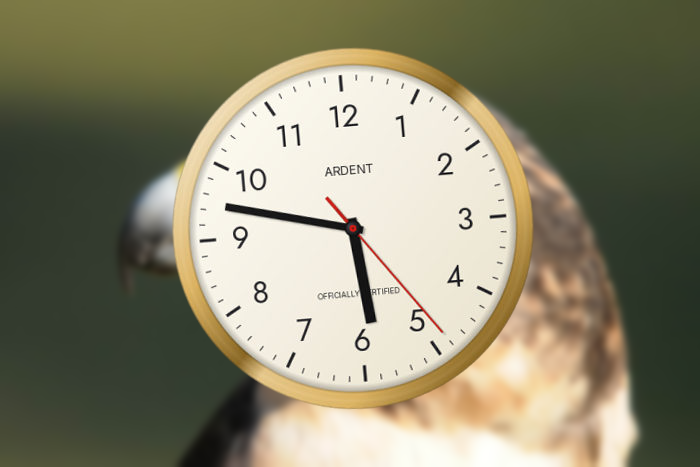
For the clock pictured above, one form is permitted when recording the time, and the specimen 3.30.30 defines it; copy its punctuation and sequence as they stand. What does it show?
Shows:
5.47.24
